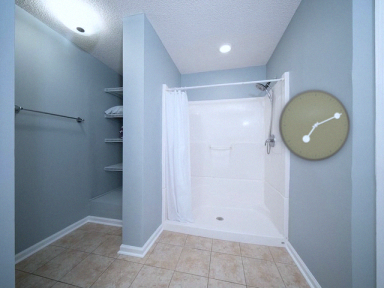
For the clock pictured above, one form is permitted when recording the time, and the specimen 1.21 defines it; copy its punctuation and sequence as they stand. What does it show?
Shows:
7.11
